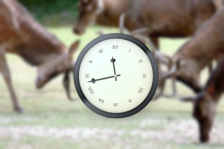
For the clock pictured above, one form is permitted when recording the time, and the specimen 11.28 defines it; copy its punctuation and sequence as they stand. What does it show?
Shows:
11.43
